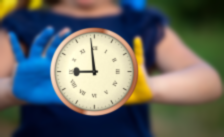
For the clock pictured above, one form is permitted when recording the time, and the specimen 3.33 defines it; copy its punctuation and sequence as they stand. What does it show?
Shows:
8.59
